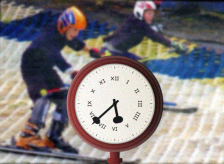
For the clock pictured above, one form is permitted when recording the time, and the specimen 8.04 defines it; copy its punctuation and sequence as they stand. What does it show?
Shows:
5.38
